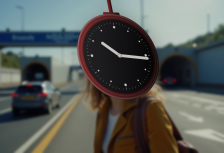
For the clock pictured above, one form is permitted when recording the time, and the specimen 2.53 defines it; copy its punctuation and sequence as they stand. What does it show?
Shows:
10.16
